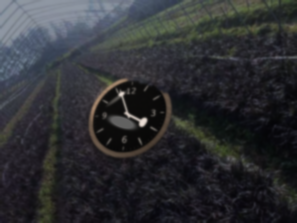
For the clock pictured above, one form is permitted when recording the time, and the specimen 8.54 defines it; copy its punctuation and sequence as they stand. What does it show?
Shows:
3.56
